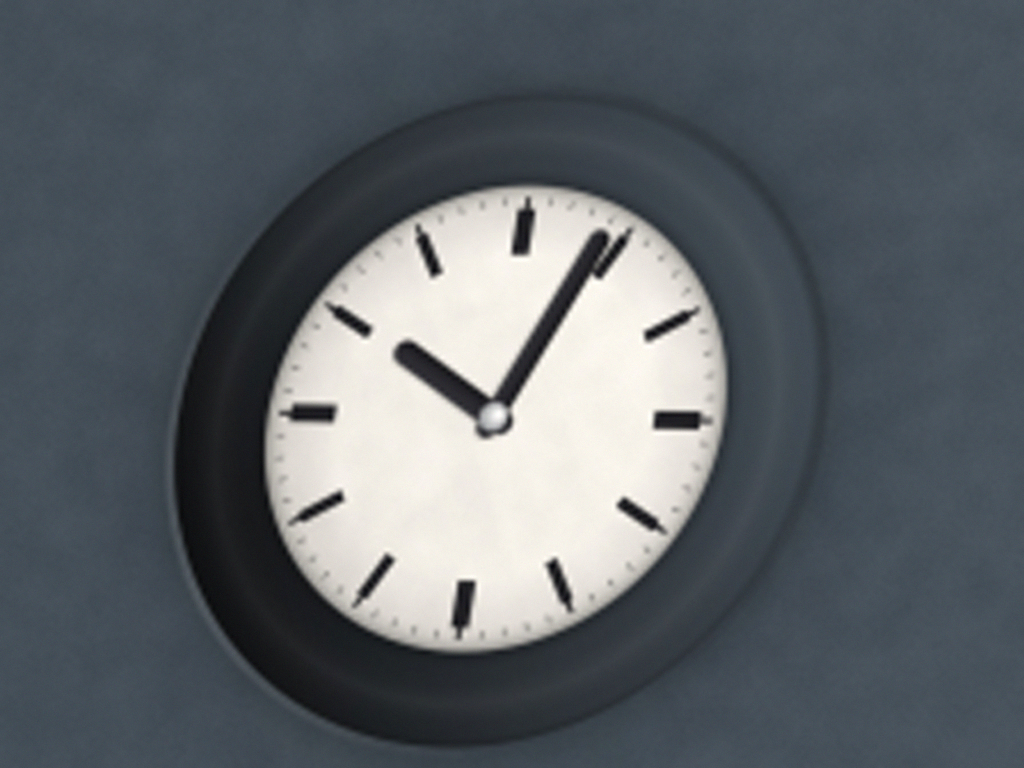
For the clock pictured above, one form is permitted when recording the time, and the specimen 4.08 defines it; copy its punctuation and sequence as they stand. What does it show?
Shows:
10.04
